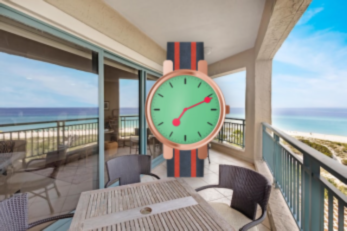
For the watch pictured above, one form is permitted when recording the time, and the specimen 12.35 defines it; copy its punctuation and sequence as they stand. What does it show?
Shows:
7.11
